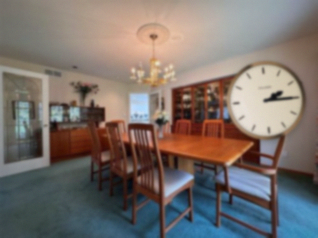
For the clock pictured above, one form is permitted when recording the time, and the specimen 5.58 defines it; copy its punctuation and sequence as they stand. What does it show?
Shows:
2.15
